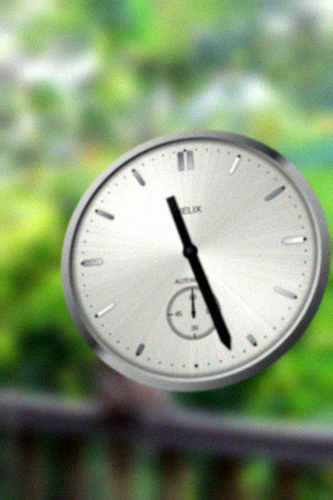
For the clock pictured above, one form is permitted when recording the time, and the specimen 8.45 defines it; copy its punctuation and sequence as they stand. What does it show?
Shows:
11.27
